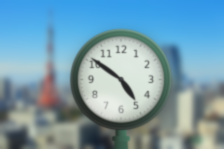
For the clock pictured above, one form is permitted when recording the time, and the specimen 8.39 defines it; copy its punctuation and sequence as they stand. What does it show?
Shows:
4.51
